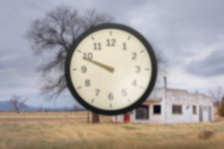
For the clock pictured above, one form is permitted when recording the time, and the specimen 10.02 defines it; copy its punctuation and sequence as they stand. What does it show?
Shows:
9.49
